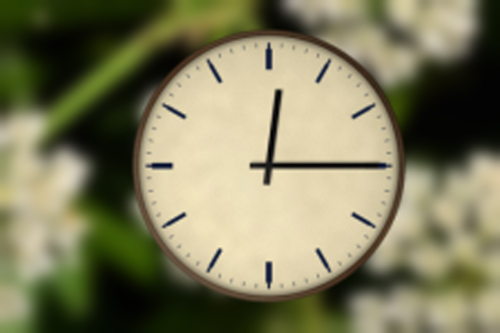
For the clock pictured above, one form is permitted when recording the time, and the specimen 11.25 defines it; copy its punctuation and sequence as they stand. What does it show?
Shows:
12.15
